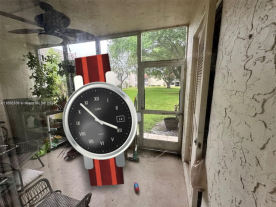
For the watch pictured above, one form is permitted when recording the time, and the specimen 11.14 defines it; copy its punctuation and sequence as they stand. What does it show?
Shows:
3.53
